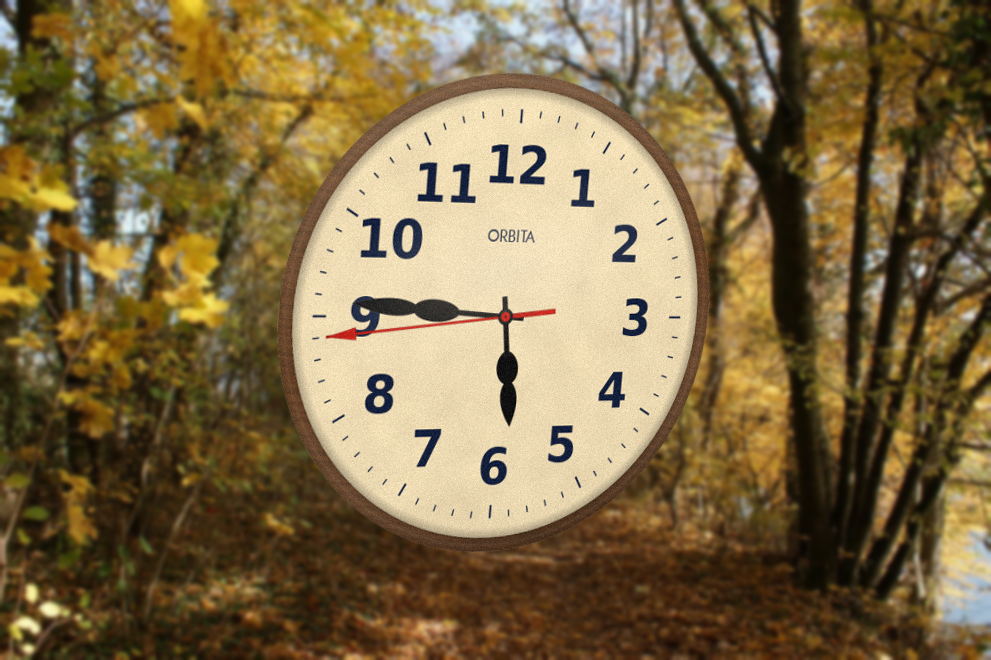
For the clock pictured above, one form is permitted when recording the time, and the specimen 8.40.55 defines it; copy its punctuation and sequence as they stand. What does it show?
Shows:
5.45.44
